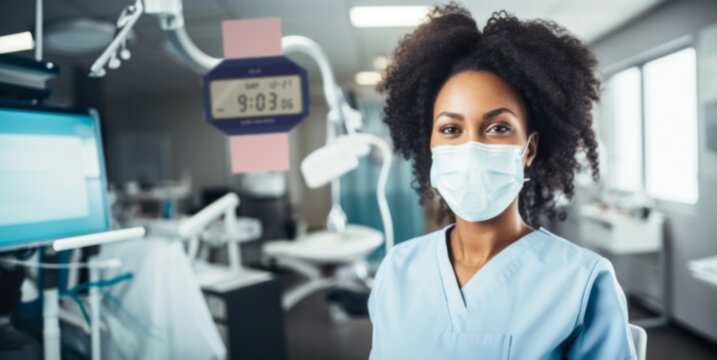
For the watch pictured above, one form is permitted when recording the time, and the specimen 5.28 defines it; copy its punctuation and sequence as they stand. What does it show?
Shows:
9.03
